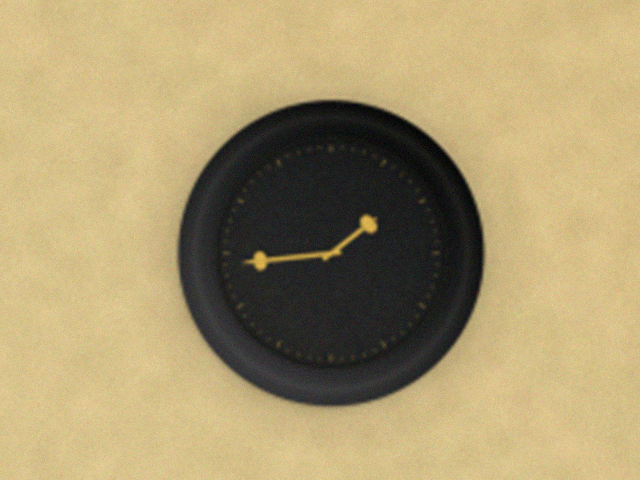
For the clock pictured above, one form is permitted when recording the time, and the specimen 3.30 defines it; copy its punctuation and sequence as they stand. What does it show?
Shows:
1.44
